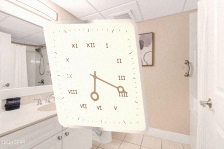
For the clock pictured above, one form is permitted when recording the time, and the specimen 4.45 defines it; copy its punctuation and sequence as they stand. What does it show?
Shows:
6.19
